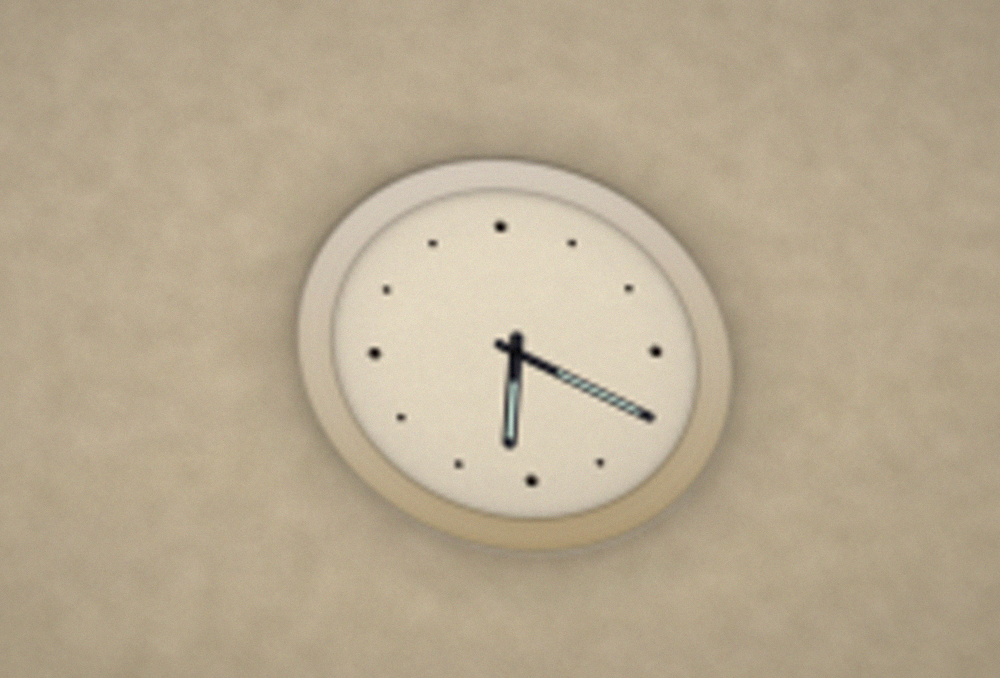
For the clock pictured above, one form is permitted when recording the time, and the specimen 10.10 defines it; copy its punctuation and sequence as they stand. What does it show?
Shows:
6.20
